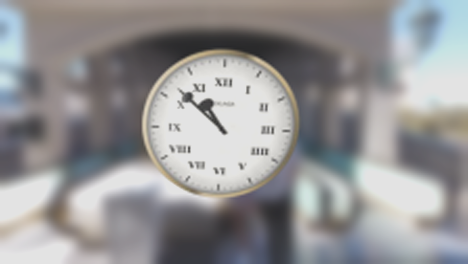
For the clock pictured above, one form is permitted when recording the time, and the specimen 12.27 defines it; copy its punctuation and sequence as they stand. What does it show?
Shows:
10.52
